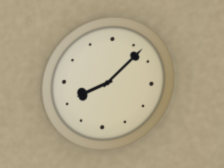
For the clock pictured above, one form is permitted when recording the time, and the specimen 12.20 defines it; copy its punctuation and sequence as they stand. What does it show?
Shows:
8.07
